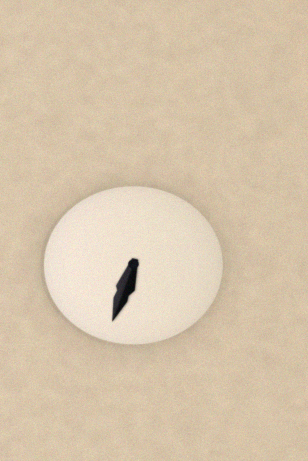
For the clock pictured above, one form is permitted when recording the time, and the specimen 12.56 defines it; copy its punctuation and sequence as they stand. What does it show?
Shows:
6.33
